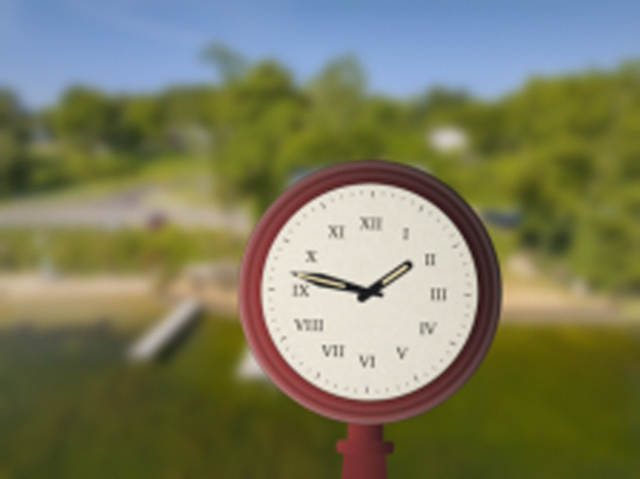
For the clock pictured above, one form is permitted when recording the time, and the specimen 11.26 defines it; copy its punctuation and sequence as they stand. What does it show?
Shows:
1.47
